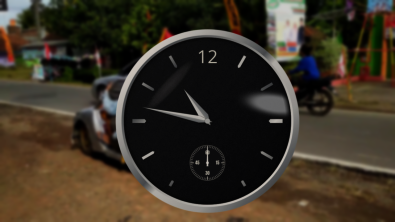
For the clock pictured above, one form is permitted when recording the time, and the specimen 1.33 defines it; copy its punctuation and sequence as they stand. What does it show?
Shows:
10.47
